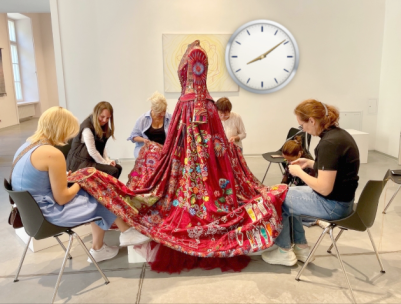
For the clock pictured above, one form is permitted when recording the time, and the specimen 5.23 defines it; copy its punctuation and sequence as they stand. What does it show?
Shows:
8.09
